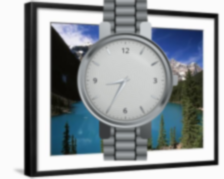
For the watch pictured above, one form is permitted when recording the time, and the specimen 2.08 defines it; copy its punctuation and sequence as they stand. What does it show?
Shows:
8.35
